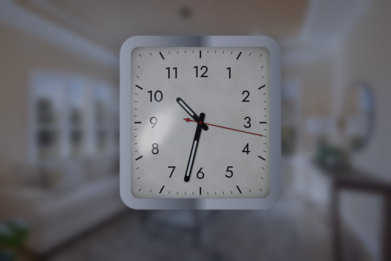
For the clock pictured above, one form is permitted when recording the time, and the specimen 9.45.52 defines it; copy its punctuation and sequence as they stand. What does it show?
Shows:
10.32.17
